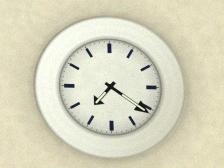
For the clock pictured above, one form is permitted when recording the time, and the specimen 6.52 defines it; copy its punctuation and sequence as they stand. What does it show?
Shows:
7.21
